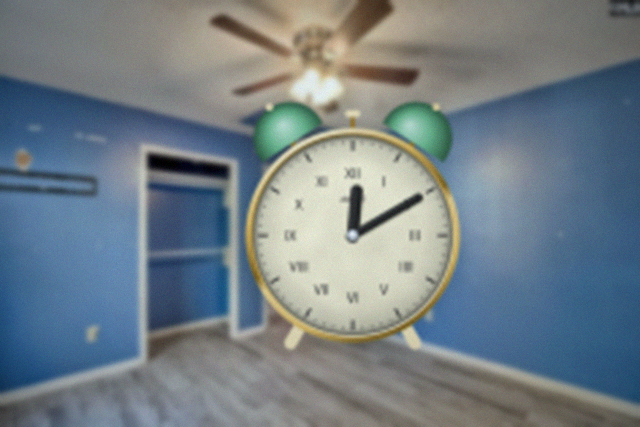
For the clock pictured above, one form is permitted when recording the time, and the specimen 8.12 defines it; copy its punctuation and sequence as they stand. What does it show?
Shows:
12.10
